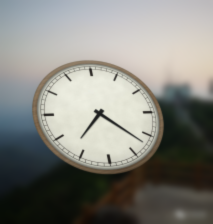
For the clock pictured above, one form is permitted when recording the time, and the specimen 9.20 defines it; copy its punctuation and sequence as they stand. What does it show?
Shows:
7.22
